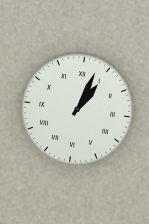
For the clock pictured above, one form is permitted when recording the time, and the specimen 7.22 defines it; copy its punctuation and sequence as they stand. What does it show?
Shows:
1.03
